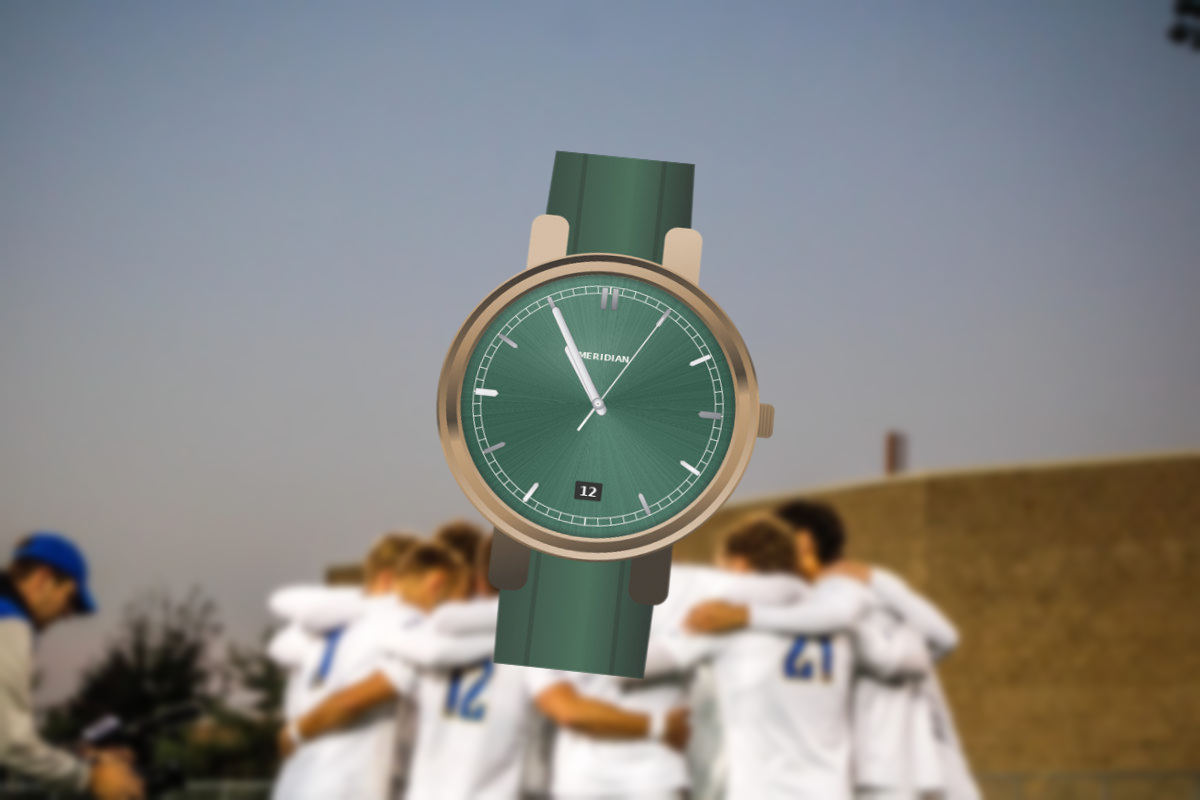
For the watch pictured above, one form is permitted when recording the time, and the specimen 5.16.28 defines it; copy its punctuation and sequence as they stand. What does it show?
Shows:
10.55.05
